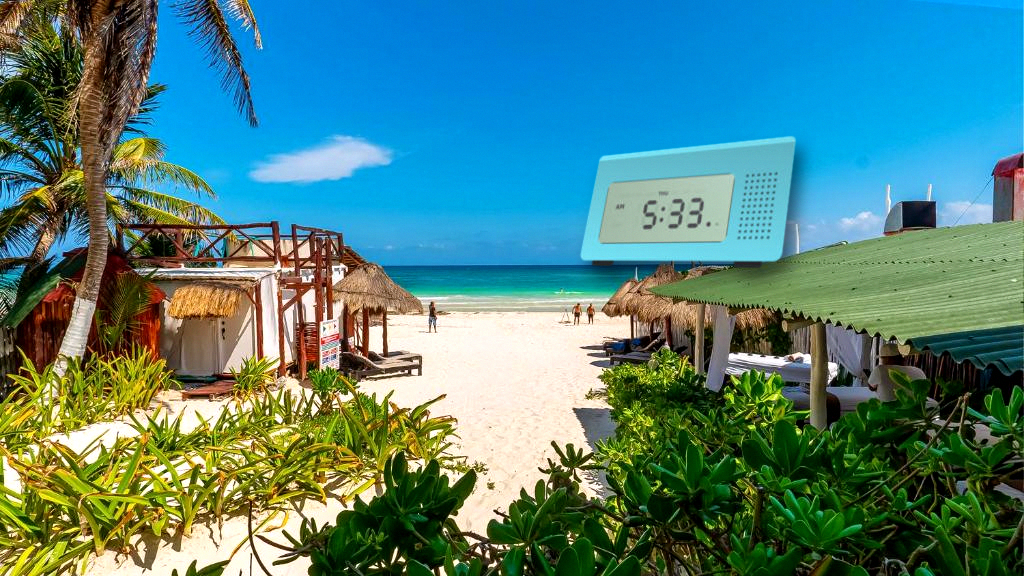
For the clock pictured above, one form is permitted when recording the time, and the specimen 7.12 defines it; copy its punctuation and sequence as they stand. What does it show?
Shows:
5.33
